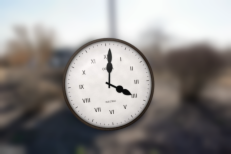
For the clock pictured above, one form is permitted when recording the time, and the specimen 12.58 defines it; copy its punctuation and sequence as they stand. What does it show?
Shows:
4.01
